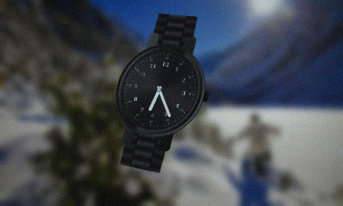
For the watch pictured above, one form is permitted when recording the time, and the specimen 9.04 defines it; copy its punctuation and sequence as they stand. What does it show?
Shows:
6.24
